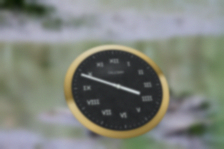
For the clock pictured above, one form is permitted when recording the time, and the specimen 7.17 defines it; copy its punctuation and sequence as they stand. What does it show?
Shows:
3.49
